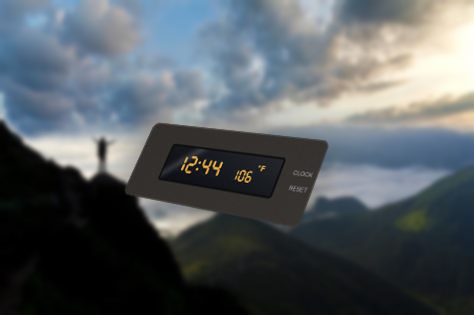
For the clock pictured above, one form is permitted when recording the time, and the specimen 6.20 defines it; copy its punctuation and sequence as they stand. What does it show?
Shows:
12.44
